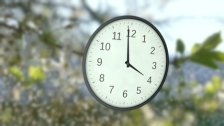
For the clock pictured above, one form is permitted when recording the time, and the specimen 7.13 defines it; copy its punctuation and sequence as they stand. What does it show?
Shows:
3.59
